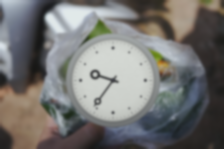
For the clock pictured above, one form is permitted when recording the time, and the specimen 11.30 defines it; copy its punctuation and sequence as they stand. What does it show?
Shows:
9.36
